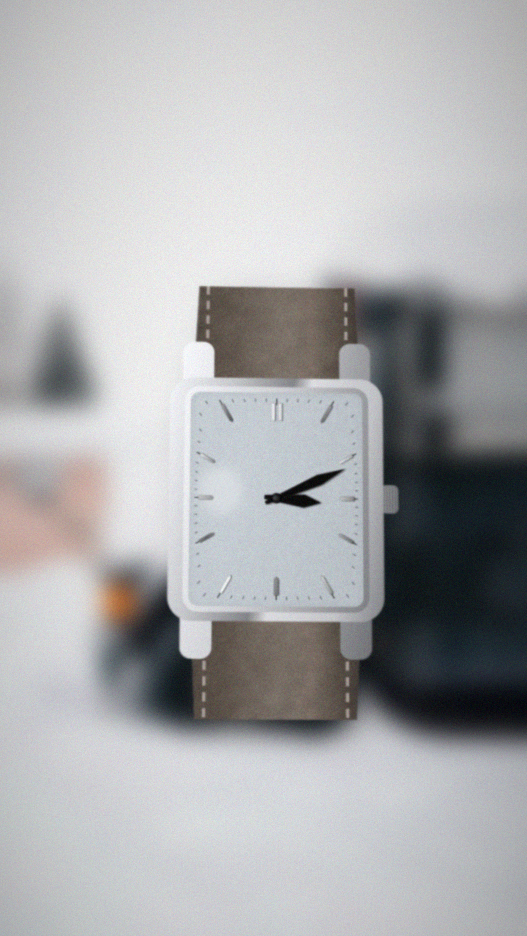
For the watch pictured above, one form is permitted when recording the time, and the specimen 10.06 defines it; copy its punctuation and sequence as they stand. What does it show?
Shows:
3.11
